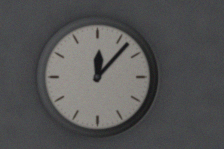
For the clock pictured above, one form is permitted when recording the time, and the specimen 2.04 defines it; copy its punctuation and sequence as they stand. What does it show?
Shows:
12.07
